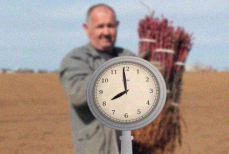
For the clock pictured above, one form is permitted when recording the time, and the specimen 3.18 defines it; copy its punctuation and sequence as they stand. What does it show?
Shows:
7.59
